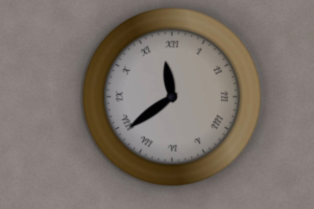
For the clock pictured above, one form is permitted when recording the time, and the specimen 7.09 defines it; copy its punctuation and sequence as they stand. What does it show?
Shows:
11.39
